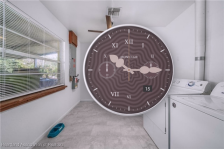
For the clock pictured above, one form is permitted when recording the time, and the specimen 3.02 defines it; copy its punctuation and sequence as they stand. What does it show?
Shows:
10.15
